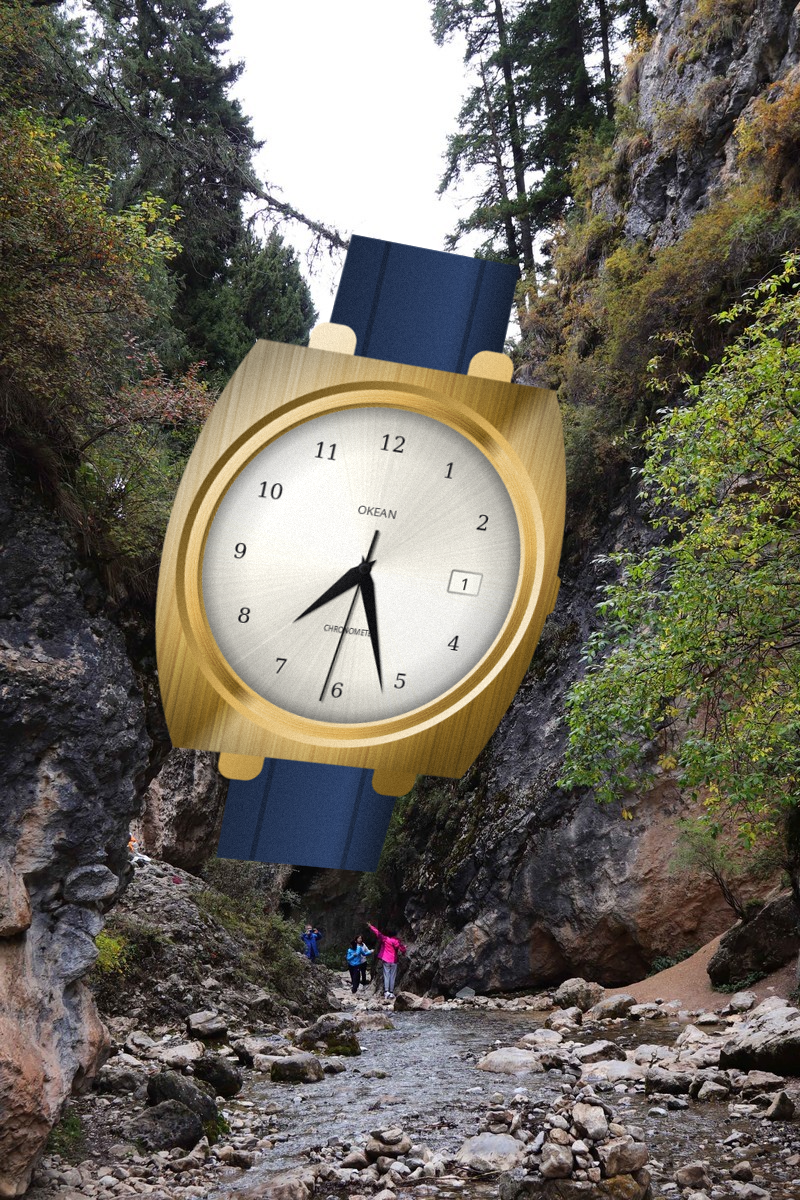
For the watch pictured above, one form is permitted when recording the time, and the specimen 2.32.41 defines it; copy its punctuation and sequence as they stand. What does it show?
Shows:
7.26.31
